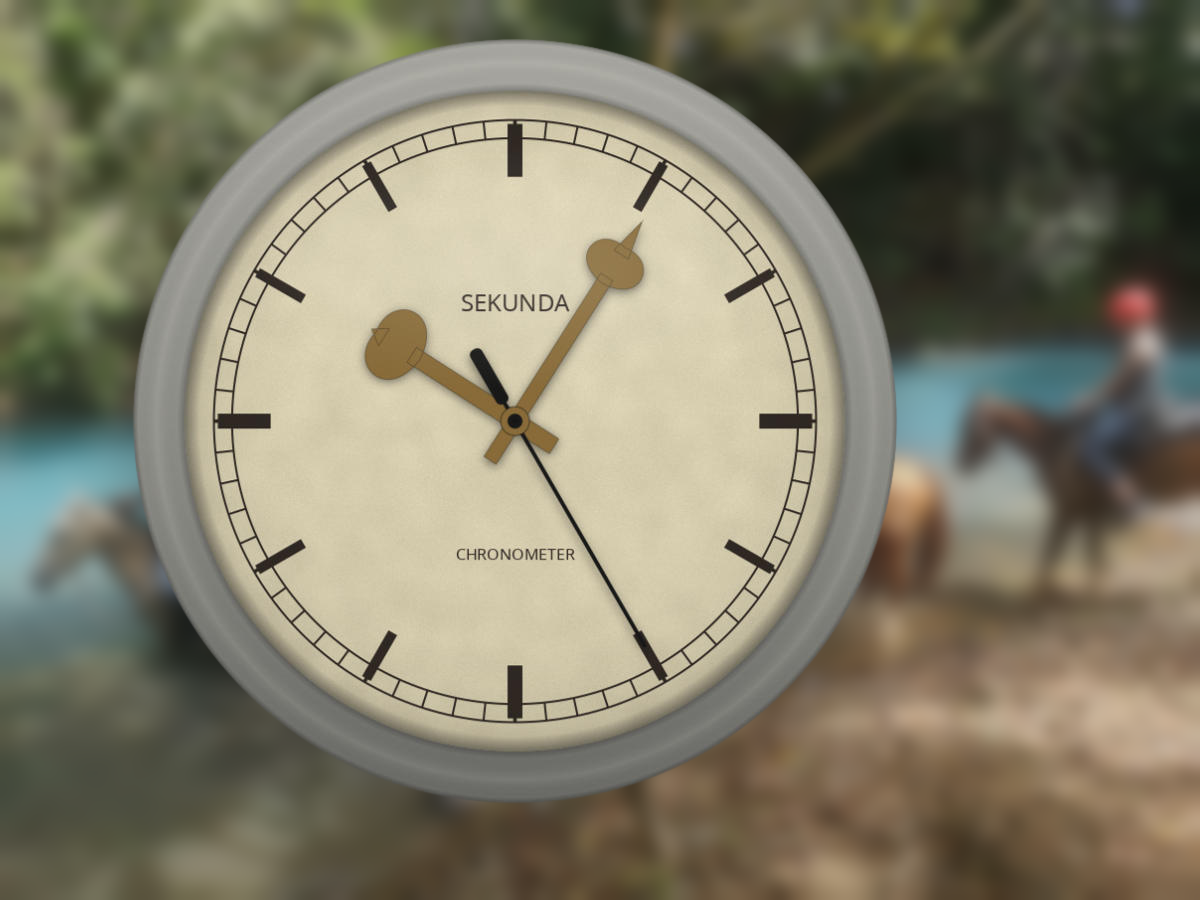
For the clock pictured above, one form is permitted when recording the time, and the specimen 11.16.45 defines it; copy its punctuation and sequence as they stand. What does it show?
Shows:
10.05.25
